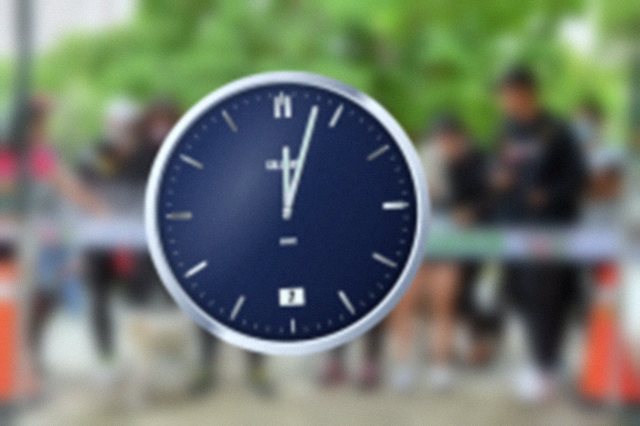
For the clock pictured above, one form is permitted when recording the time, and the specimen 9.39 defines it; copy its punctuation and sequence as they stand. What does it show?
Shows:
12.03
